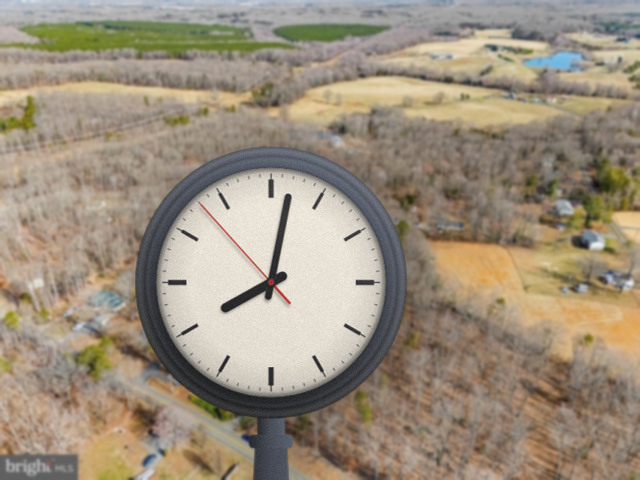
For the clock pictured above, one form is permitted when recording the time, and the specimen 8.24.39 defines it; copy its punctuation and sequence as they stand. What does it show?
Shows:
8.01.53
